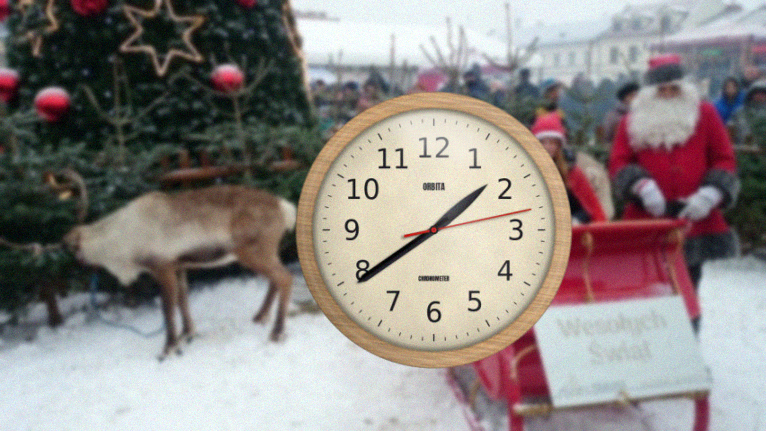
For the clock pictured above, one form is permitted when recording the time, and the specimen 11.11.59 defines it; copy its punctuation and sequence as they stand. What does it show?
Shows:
1.39.13
